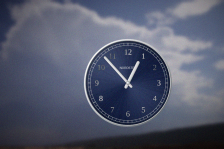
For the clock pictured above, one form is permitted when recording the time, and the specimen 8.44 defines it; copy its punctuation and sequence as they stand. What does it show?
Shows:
12.53
